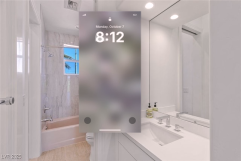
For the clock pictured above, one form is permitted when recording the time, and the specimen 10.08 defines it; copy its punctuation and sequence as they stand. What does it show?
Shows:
8.12
